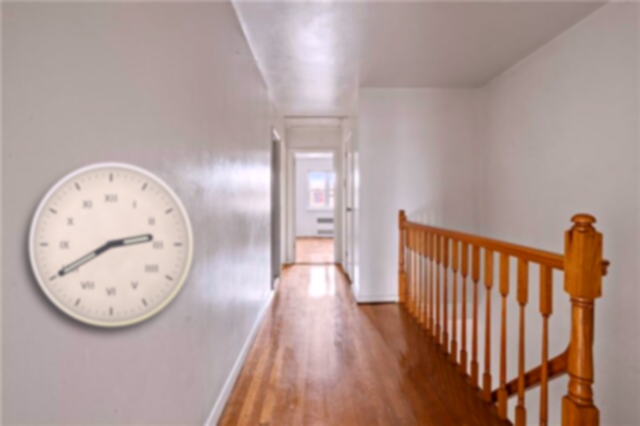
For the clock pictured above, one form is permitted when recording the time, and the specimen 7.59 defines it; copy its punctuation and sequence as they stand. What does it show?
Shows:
2.40
